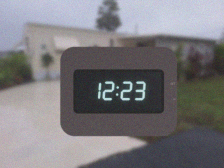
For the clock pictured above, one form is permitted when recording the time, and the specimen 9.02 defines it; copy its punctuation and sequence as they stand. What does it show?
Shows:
12.23
